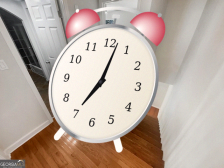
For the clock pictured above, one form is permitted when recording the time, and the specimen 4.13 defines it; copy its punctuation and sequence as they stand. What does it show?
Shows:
7.02
